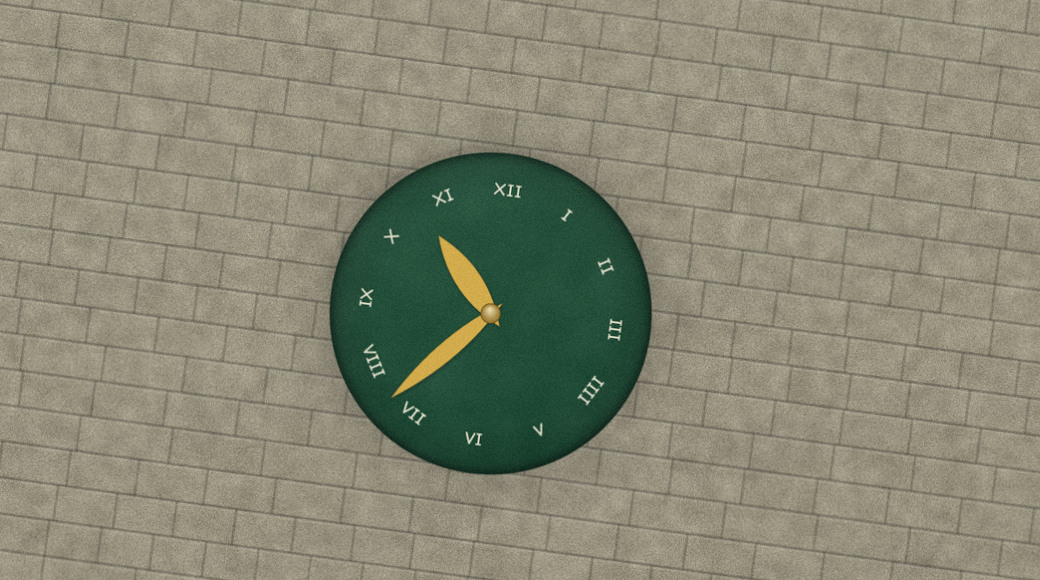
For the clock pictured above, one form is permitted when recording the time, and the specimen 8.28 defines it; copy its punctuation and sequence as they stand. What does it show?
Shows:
10.37
